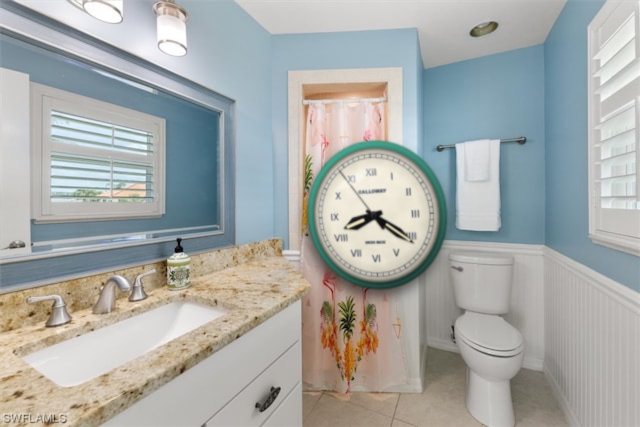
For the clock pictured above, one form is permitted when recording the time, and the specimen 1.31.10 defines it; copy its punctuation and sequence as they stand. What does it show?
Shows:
8.20.54
